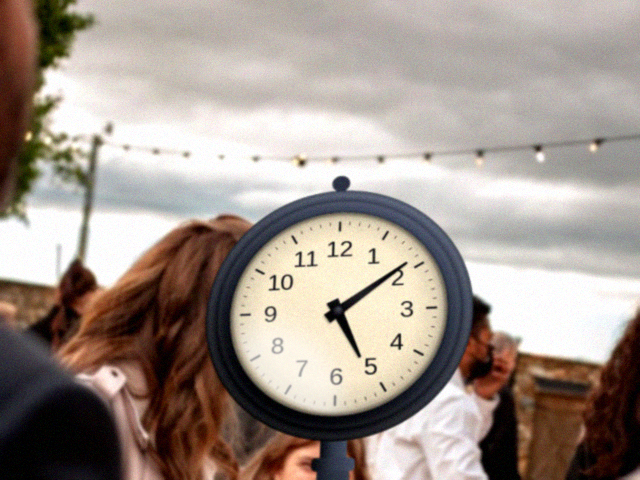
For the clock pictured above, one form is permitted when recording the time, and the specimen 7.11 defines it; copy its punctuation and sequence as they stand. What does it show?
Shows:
5.09
